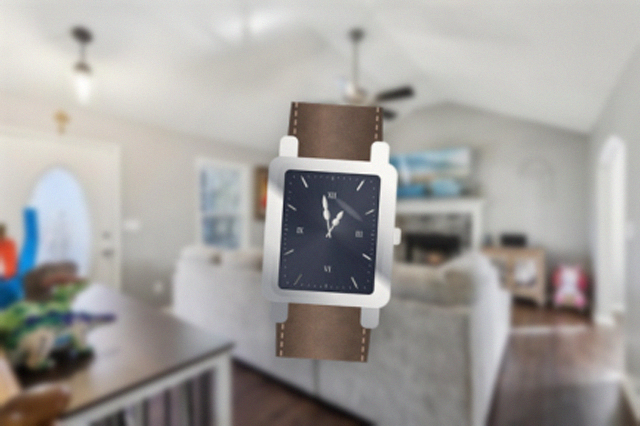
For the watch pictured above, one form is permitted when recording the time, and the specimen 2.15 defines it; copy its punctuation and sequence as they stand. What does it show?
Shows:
12.58
